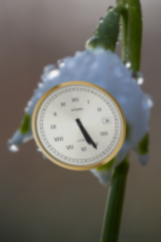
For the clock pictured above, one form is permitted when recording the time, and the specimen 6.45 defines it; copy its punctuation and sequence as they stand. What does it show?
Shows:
5.26
